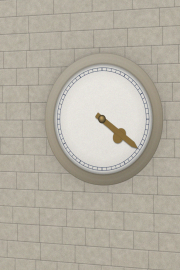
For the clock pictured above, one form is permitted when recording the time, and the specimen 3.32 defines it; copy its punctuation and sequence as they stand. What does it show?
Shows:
4.21
